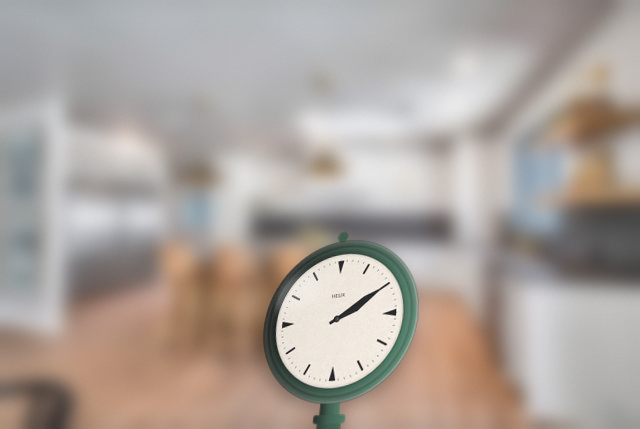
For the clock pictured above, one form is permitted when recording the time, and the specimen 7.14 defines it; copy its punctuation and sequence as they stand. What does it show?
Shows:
2.10
